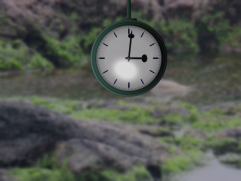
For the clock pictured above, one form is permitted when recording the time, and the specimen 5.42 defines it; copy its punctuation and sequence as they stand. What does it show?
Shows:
3.01
